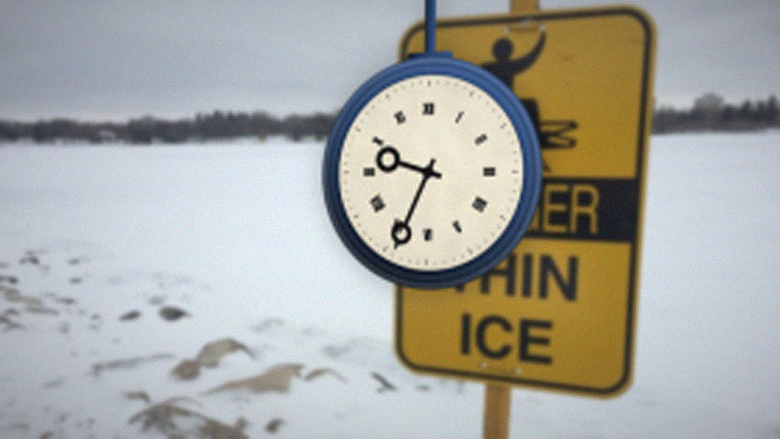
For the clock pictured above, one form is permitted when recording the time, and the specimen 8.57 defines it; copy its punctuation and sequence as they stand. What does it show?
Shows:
9.34
